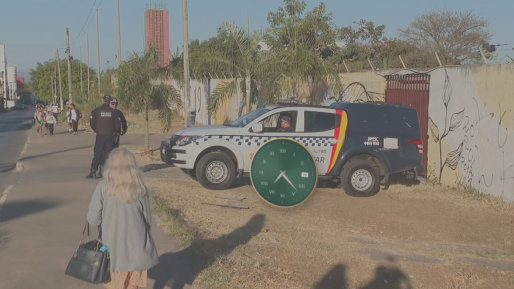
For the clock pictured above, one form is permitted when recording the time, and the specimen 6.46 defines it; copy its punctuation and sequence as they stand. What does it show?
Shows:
7.23
